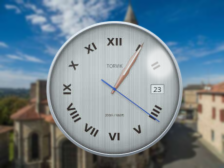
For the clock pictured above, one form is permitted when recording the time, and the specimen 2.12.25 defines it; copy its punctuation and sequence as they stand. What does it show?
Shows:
1.05.21
